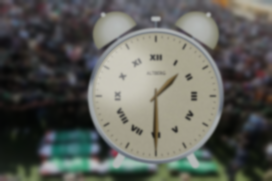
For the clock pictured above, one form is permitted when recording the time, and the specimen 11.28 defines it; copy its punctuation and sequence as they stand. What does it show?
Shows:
1.30
